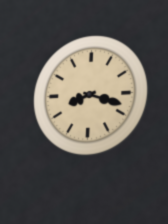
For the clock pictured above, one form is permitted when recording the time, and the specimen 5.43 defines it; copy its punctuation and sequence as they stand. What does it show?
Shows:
8.18
